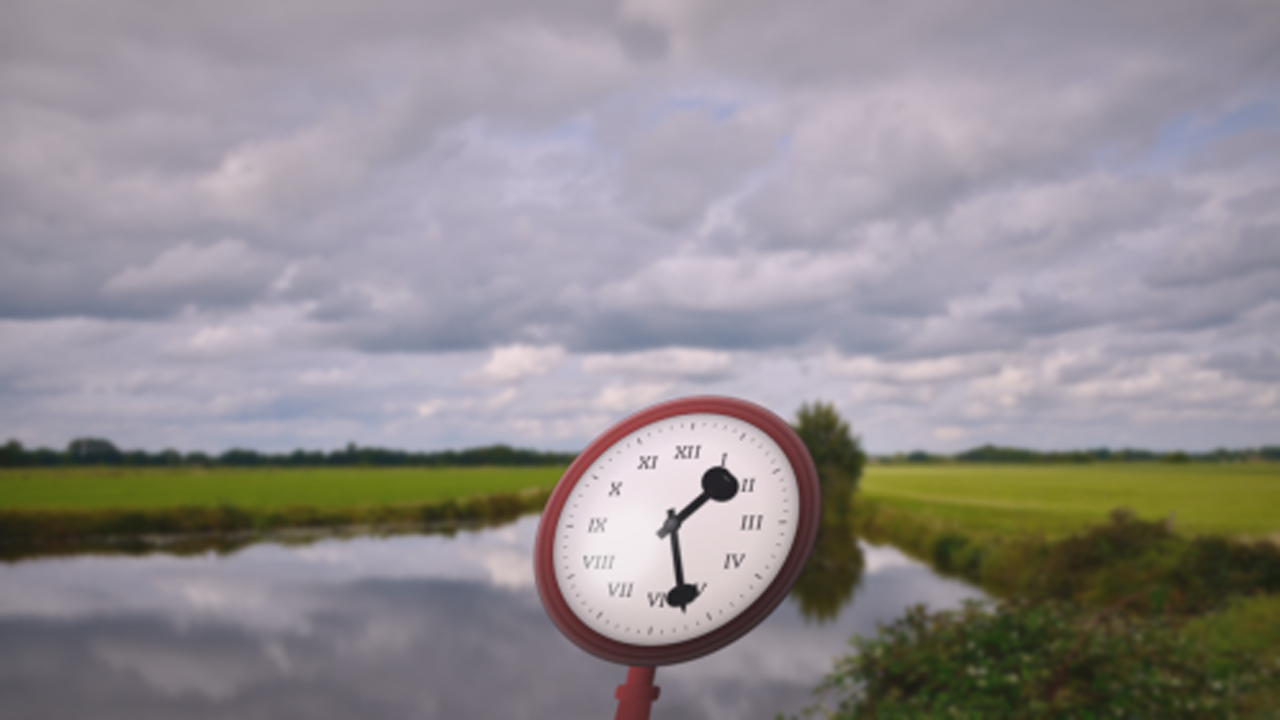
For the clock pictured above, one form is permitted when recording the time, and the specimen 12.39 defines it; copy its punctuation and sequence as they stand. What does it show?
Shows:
1.27
